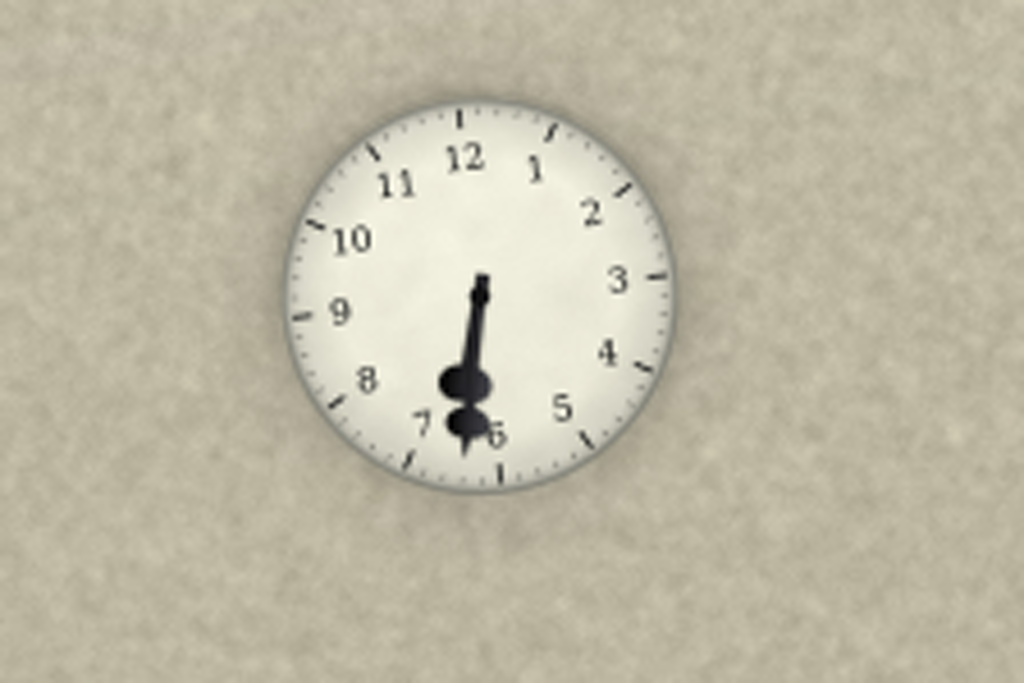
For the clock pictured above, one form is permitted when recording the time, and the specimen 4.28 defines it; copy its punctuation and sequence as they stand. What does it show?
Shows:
6.32
